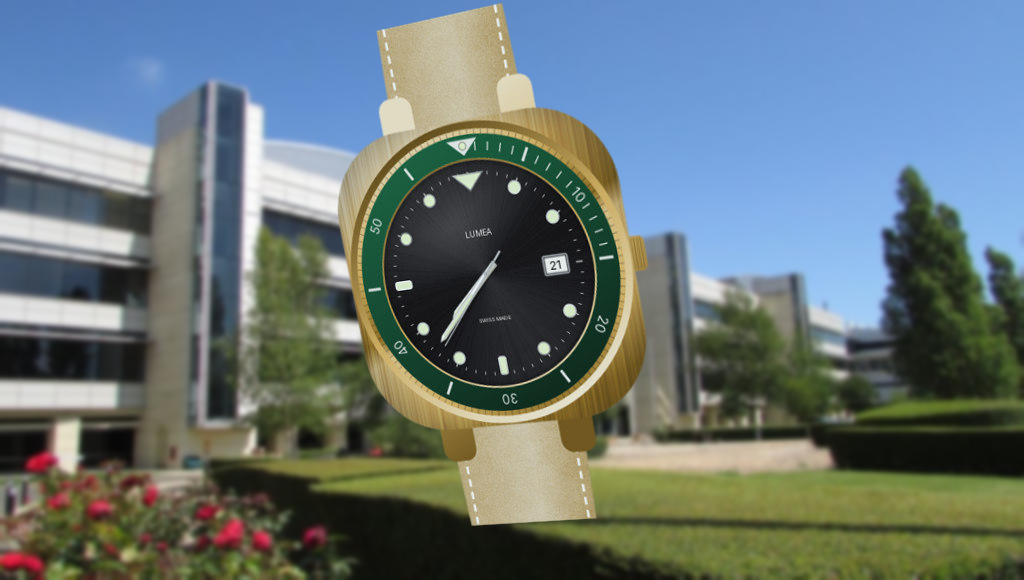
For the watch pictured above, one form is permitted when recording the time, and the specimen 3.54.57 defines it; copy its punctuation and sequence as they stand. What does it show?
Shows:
7.37.37
